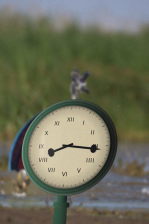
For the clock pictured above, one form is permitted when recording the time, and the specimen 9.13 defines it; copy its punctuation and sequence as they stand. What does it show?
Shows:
8.16
